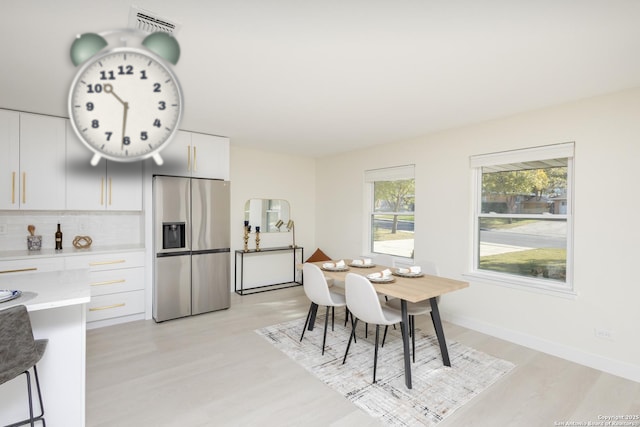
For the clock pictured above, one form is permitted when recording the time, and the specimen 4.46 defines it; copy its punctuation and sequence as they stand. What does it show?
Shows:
10.31
